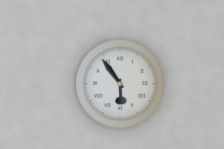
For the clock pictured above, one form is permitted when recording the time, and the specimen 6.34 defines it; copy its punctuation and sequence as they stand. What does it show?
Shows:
5.54
